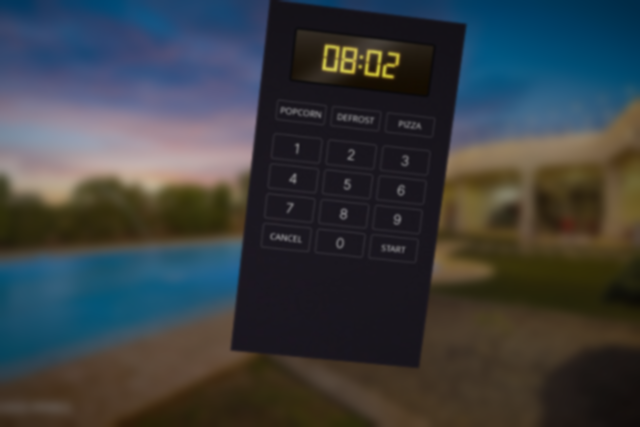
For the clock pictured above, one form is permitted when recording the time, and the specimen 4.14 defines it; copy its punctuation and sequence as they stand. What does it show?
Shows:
8.02
